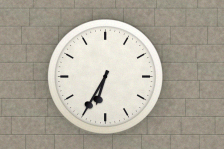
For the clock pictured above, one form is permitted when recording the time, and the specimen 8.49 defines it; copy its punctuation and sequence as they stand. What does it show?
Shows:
6.35
